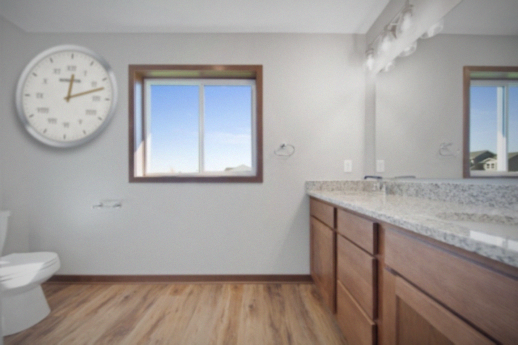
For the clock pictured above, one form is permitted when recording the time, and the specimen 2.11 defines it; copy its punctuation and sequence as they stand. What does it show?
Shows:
12.12
